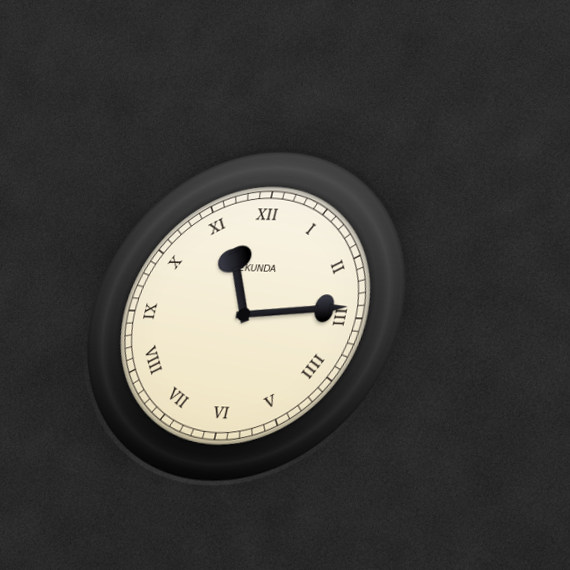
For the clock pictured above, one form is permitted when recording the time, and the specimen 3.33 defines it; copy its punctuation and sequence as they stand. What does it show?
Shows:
11.14
